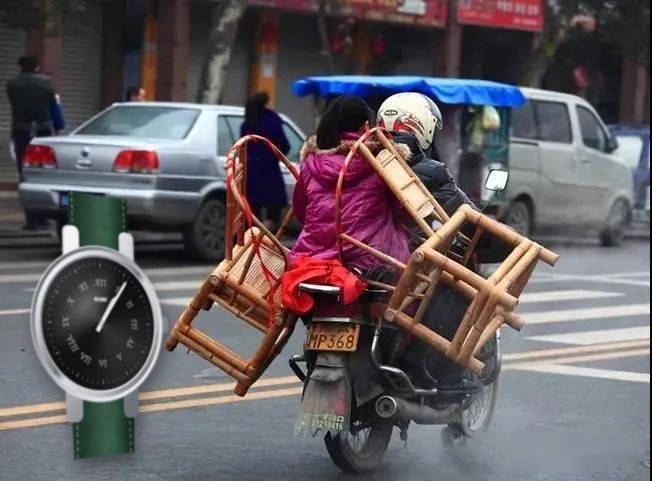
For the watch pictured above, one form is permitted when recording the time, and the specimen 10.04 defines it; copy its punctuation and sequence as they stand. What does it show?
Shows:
1.06
